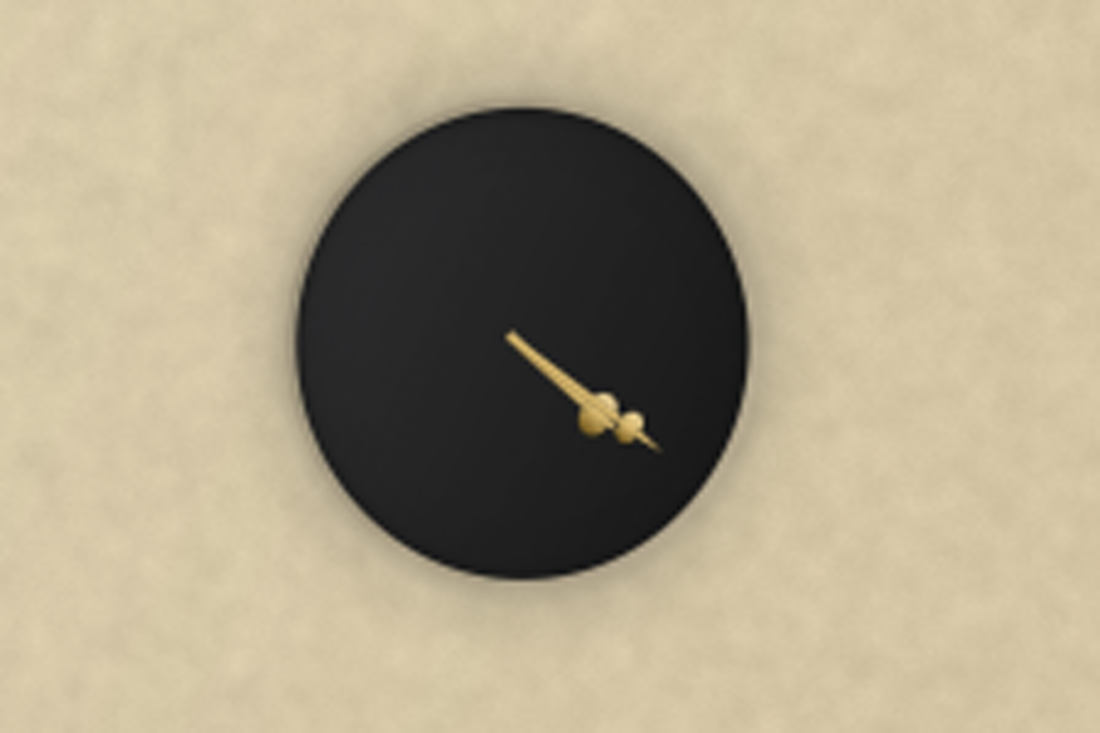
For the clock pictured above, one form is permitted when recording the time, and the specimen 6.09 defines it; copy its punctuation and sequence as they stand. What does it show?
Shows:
4.21
